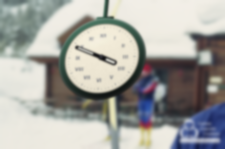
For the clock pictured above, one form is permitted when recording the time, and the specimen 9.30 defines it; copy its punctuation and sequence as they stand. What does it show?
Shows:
3.49
